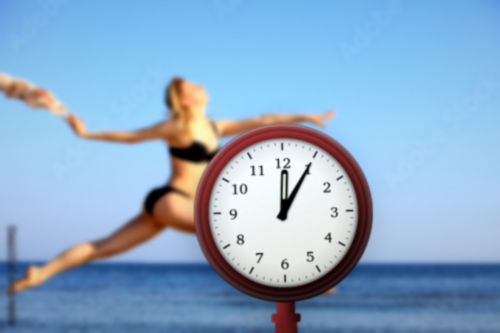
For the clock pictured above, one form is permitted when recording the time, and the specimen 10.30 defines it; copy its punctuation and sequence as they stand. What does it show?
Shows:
12.05
